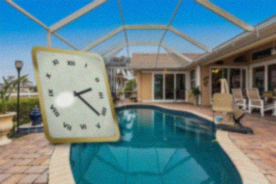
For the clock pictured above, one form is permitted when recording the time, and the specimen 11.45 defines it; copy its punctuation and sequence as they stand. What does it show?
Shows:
2.22
